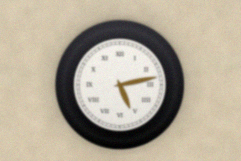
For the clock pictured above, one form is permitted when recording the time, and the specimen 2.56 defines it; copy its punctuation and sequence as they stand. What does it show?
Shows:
5.13
